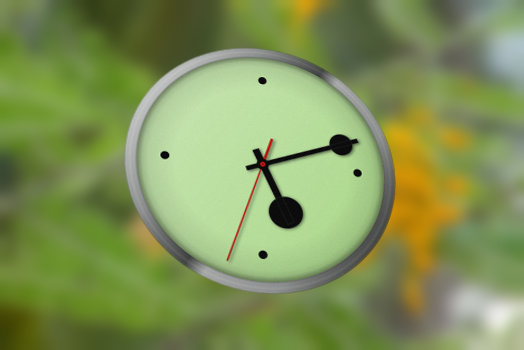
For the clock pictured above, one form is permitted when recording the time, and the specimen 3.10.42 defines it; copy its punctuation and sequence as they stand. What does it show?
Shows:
5.11.33
